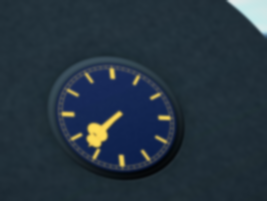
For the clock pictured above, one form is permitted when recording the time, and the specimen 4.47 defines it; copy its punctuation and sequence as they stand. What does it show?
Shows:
7.37
